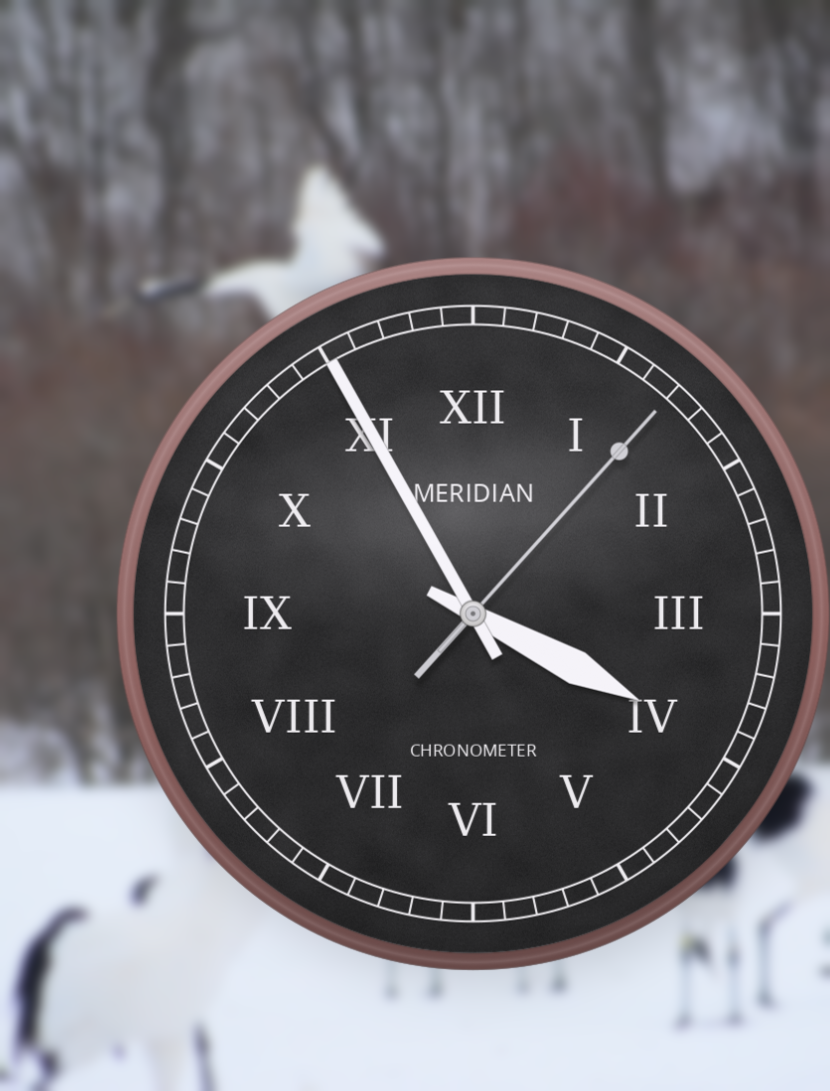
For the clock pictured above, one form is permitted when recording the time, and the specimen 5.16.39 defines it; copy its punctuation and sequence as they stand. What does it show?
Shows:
3.55.07
